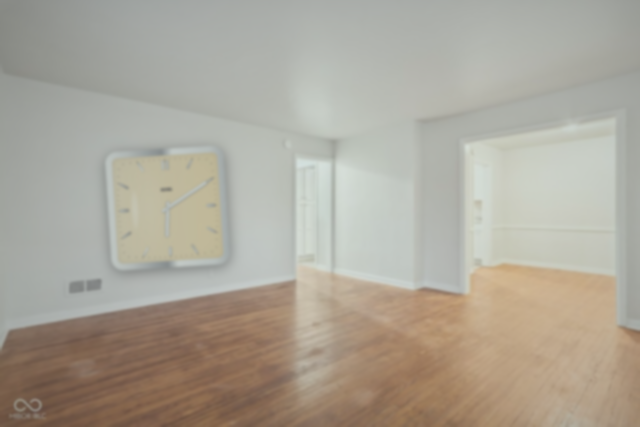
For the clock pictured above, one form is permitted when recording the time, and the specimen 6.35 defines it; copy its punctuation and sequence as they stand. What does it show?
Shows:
6.10
